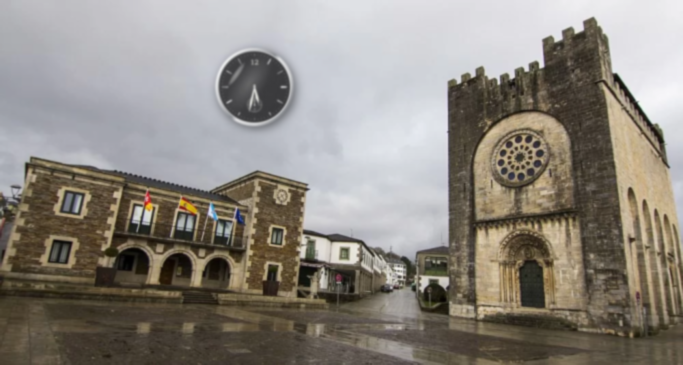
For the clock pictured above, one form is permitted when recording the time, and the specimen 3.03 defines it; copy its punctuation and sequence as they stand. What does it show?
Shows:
5.32
